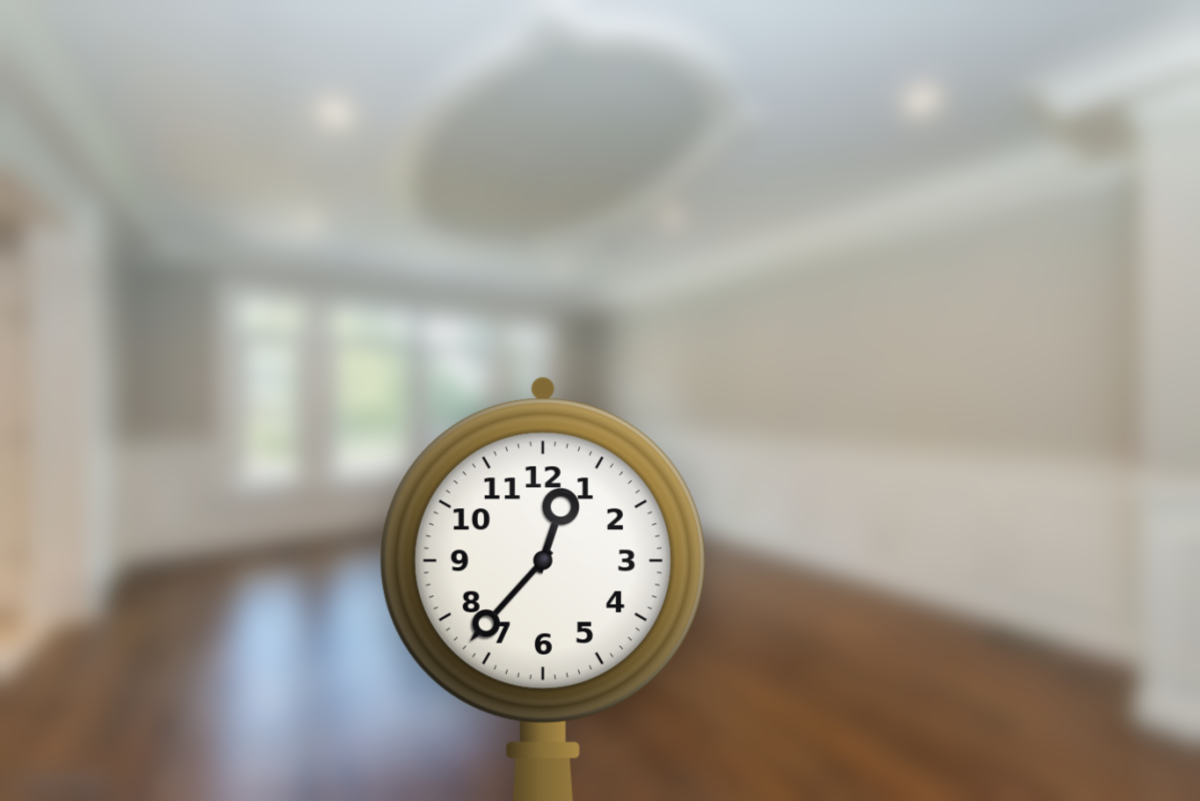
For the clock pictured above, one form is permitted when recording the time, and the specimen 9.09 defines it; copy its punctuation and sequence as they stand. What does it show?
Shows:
12.37
